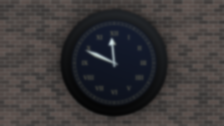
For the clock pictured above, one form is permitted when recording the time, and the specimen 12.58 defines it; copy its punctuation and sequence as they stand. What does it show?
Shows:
11.49
